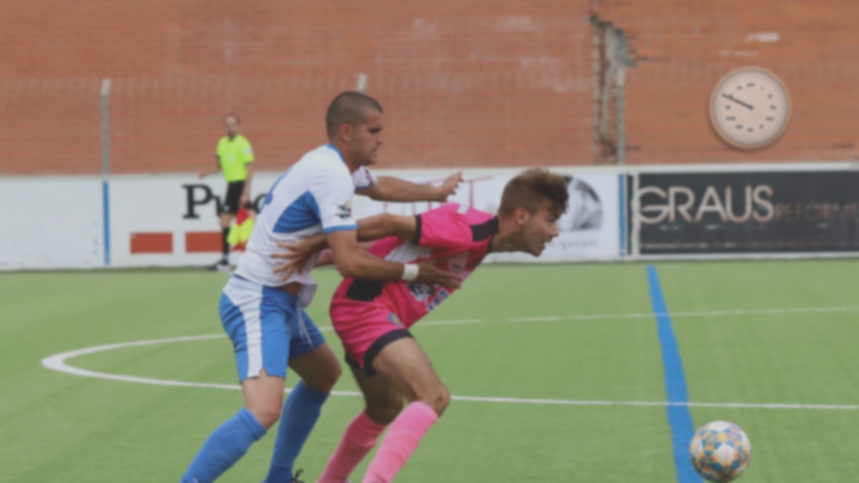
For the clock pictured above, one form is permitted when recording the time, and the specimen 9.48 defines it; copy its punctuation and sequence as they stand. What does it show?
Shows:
9.49
